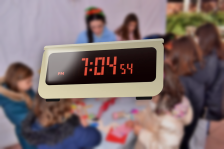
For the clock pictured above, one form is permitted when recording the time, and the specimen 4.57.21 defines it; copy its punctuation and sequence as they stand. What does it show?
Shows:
7.04.54
